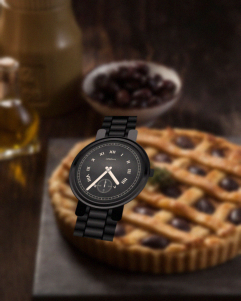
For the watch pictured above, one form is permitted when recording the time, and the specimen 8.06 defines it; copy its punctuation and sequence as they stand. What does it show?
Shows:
4.36
